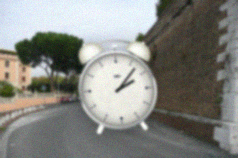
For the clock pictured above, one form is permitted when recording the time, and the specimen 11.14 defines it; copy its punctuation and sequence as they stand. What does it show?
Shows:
2.07
